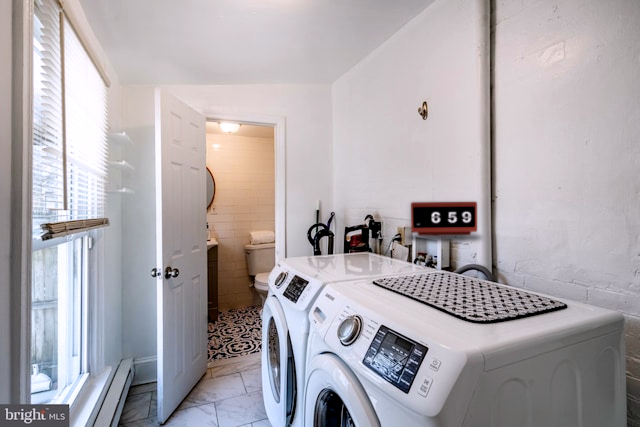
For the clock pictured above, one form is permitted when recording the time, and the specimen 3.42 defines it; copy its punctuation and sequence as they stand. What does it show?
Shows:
6.59
